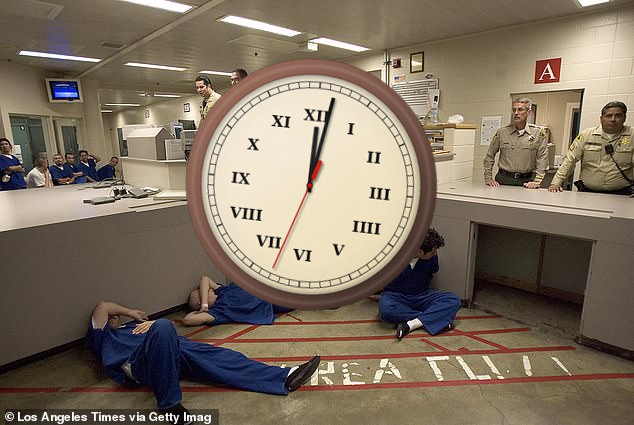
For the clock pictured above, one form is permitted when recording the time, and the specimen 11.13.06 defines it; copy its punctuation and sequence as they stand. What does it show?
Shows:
12.01.33
